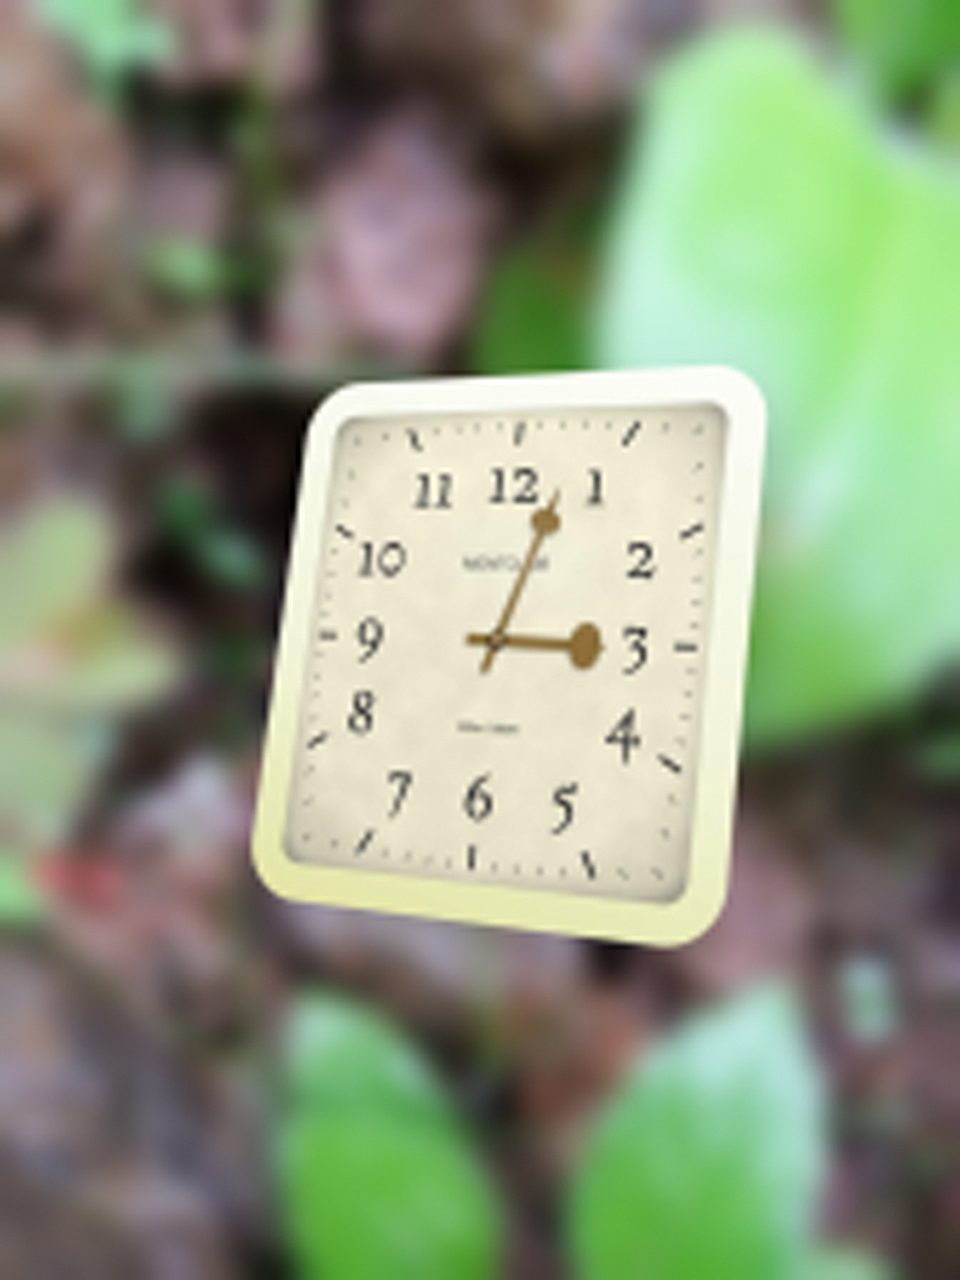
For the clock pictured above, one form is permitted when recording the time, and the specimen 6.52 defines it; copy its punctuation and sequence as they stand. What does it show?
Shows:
3.03
